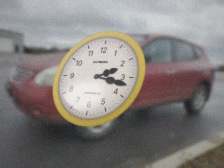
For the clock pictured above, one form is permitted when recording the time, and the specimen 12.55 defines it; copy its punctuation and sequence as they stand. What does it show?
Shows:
2.17
